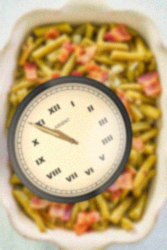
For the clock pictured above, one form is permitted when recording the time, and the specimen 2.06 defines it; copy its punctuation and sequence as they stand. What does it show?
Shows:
10.54
